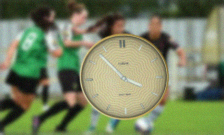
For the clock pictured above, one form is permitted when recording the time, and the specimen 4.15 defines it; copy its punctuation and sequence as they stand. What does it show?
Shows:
3.53
